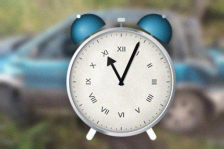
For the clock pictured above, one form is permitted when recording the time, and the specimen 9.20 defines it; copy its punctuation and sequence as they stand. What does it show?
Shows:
11.04
